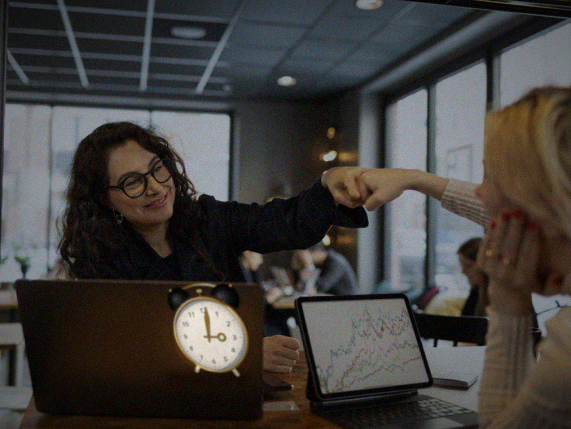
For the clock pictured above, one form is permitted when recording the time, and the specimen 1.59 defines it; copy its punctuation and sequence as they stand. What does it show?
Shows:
3.01
